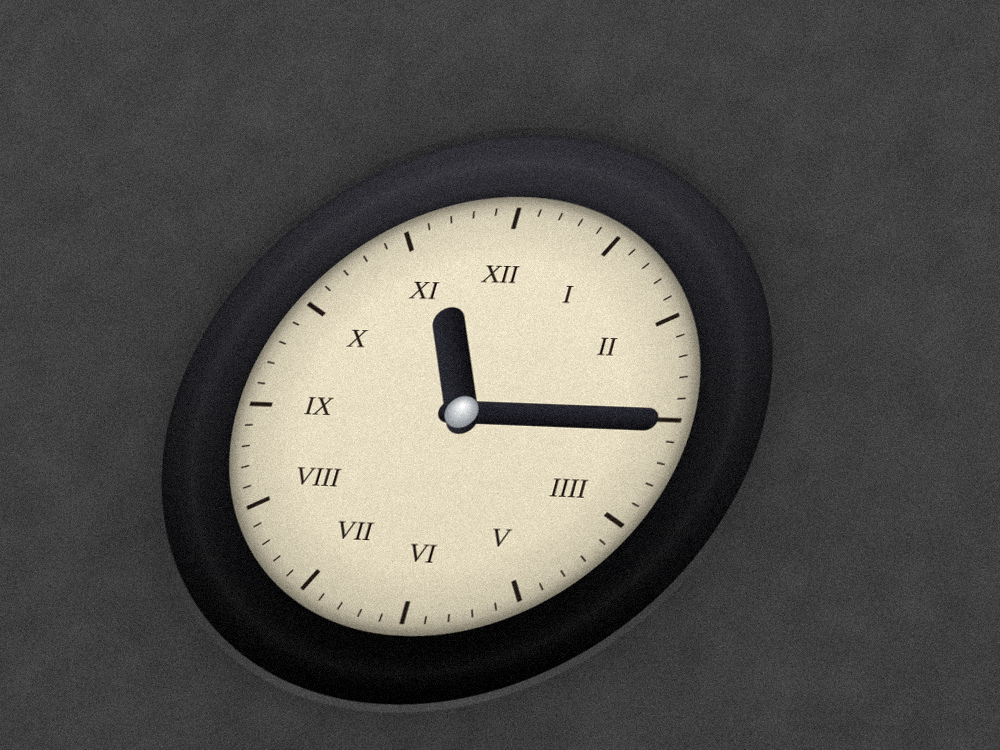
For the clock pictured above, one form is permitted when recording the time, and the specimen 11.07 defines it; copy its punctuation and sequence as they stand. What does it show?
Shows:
11.15
